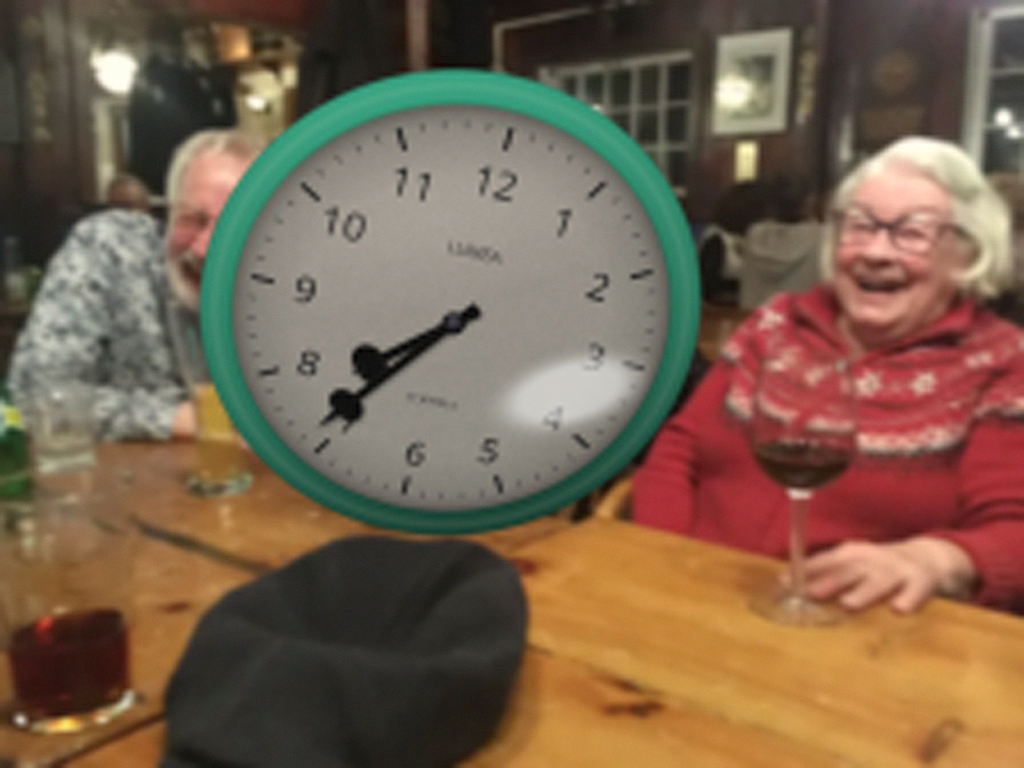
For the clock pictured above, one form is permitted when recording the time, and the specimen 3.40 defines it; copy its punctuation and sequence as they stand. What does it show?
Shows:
7.36
